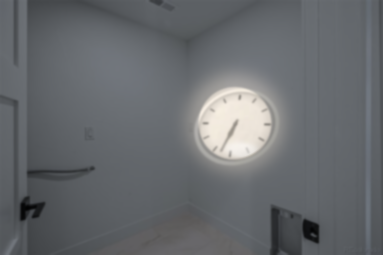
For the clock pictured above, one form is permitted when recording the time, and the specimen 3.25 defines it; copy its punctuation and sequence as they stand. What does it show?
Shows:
6.33
